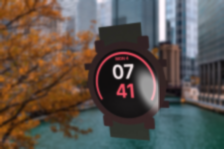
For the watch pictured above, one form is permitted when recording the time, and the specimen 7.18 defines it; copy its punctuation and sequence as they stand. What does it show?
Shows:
7.41
